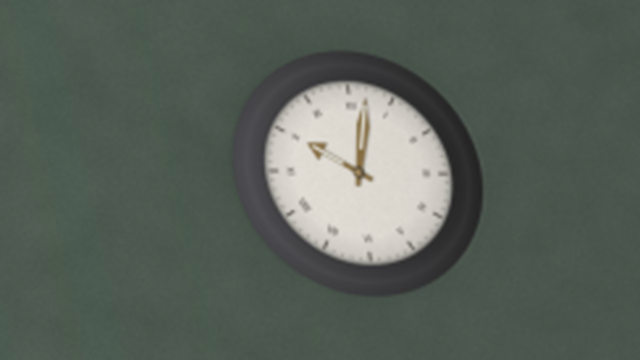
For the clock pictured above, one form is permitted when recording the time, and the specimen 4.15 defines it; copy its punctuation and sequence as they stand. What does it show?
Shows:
10.02
